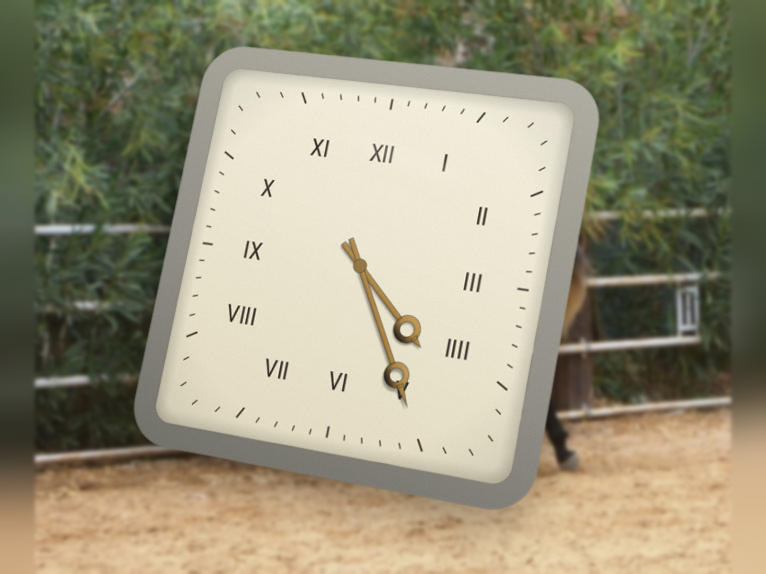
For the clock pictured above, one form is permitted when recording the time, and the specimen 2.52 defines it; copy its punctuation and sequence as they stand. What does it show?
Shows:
4.25
